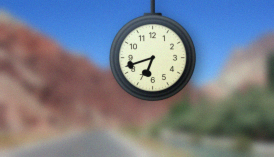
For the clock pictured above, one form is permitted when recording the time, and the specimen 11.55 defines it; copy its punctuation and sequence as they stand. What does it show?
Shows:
6.42
